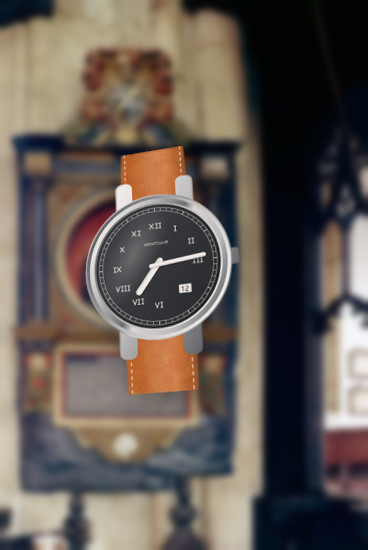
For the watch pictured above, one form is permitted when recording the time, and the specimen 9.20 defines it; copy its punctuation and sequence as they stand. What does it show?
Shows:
7.14
